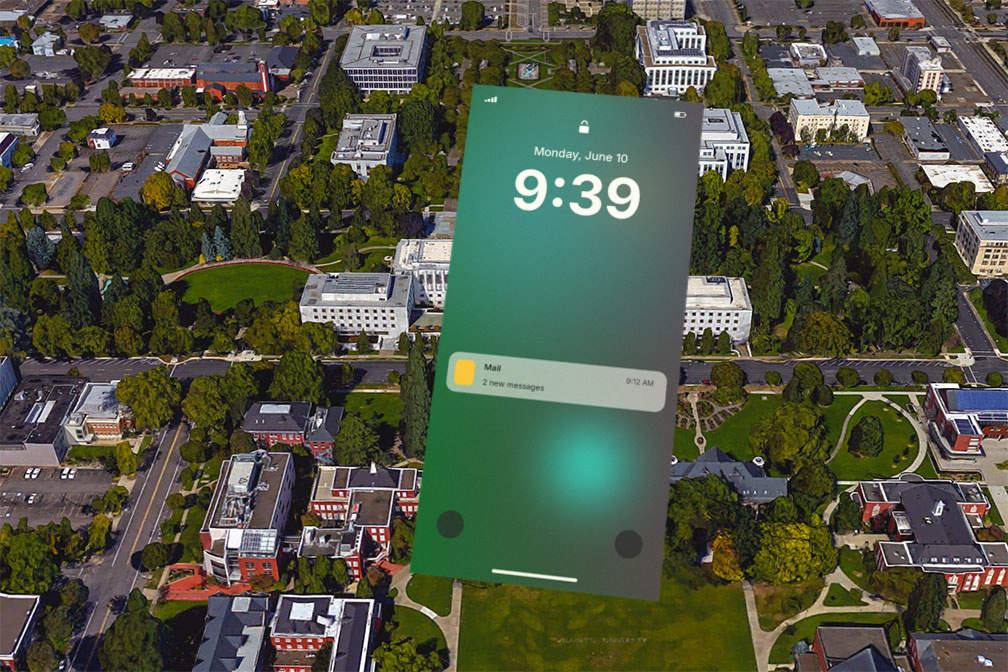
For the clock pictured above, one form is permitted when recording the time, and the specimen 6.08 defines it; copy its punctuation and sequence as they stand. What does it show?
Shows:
9.39
